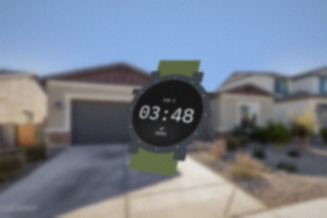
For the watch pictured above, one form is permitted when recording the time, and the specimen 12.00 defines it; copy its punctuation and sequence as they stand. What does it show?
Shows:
3.48
